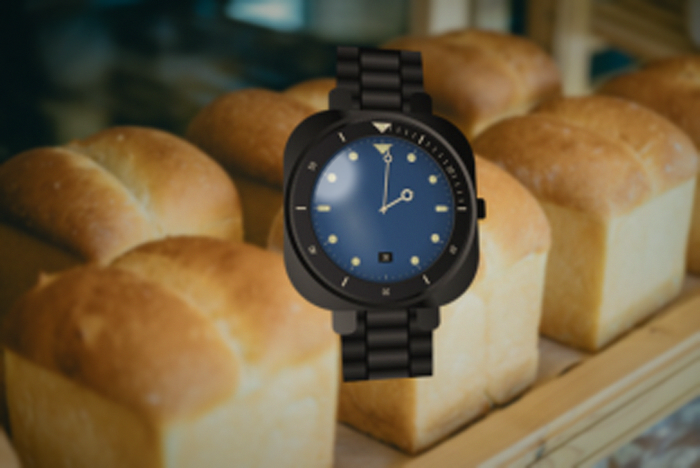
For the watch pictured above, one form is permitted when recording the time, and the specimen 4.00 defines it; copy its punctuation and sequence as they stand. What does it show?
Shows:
2.01
